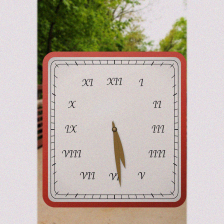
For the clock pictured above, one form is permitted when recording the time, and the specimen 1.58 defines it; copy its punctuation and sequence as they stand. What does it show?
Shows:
5.29
